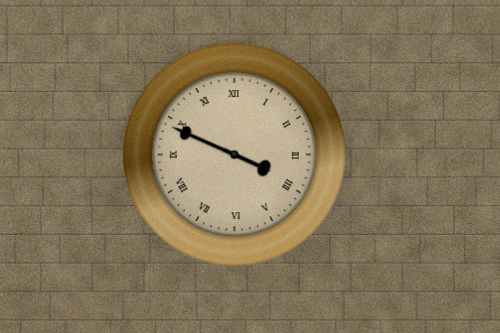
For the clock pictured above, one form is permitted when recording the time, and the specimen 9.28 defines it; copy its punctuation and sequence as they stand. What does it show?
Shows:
3.49
